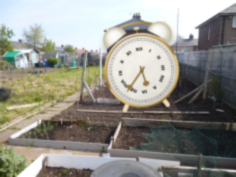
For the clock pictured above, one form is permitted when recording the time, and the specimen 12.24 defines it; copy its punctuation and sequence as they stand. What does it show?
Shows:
5.37
